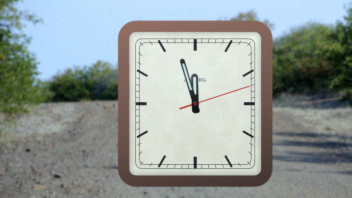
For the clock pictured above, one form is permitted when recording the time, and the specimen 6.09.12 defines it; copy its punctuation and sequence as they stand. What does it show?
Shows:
11.57.12
